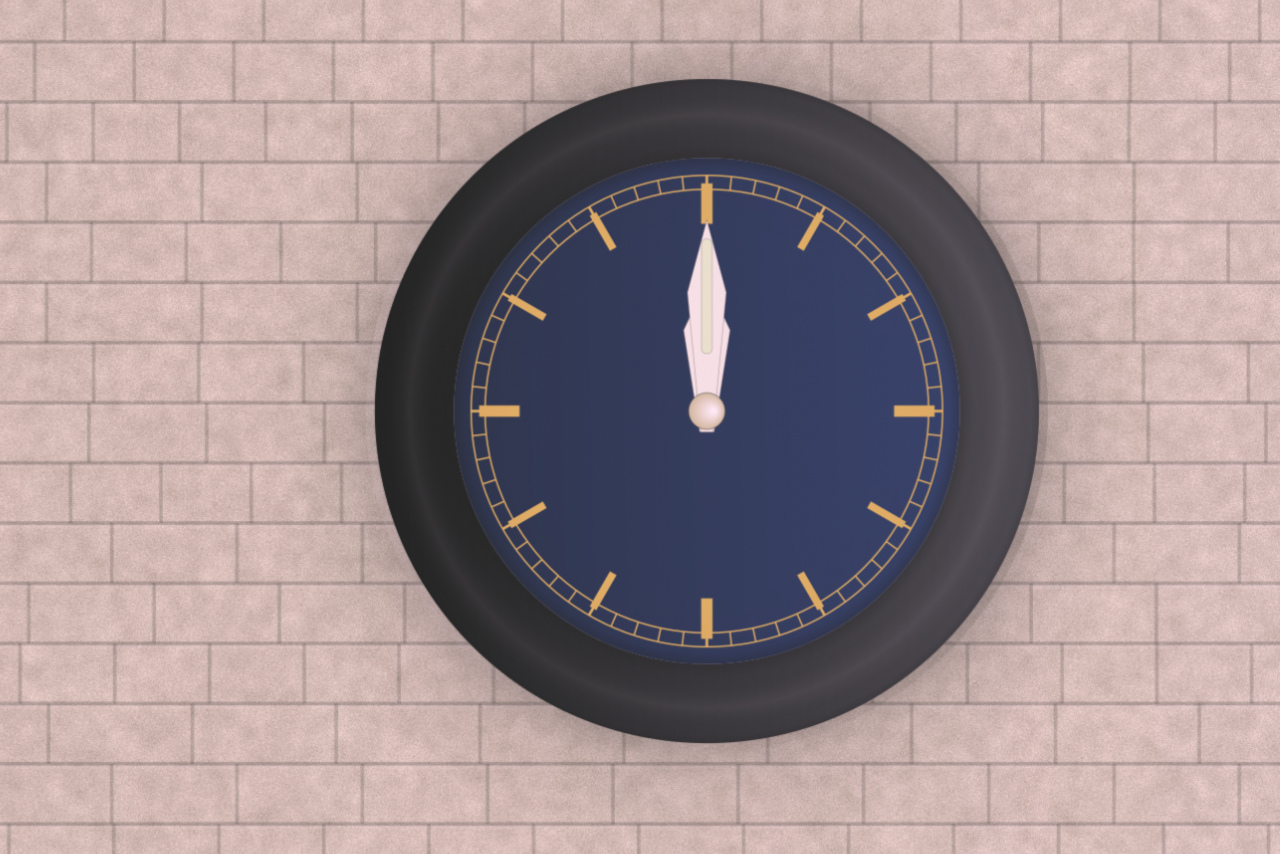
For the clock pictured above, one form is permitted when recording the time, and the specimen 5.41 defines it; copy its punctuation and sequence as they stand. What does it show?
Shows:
12.00
